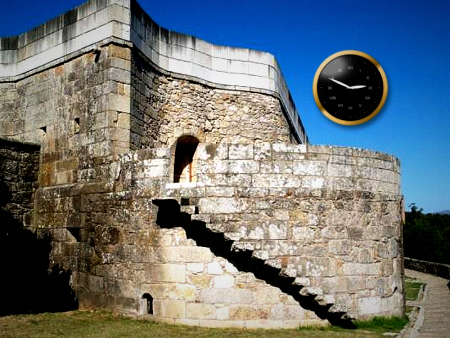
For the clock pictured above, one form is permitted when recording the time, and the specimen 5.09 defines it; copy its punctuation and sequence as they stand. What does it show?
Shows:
2.49
